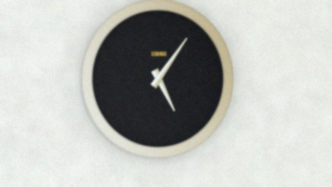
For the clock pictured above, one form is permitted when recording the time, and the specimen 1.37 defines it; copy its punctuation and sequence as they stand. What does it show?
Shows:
5.06
